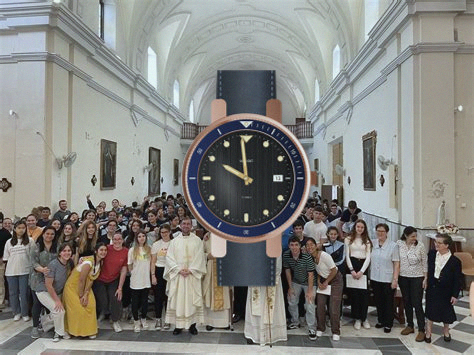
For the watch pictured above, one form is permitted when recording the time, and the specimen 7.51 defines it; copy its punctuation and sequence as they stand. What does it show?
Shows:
9.59
